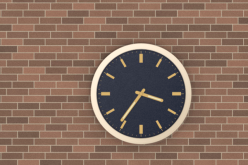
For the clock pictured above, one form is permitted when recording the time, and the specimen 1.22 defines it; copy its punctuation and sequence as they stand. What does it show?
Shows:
3.36
